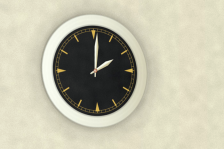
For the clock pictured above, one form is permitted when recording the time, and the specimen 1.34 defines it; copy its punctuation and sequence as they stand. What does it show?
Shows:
2.01
